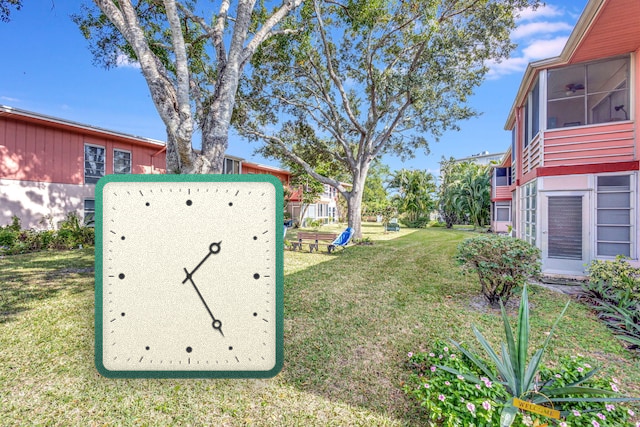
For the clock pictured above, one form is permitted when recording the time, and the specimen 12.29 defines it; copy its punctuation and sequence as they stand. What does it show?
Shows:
1.25
